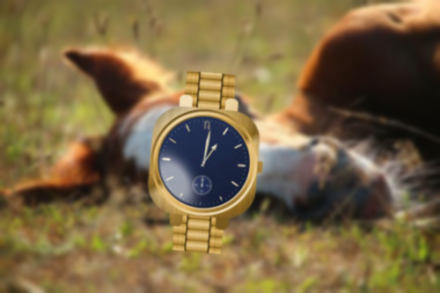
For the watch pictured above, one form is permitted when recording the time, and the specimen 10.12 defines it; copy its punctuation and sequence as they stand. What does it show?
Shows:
1.01
